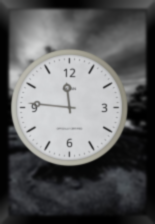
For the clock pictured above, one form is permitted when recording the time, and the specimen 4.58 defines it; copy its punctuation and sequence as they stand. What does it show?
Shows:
11.46
